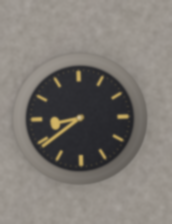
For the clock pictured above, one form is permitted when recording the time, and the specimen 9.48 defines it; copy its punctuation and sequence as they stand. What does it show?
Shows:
8.39
